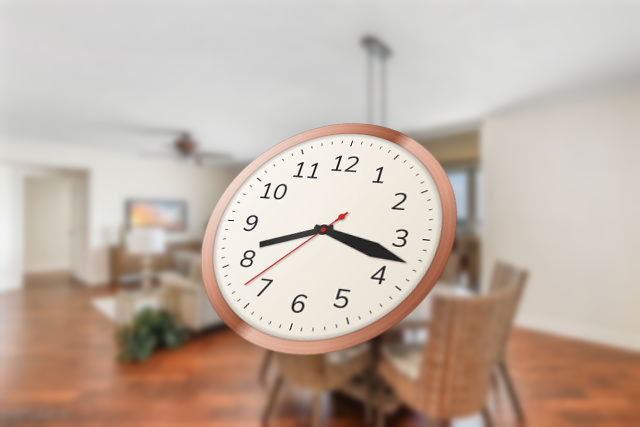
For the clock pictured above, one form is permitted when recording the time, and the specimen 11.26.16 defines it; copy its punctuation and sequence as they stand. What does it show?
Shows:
8.17.37
